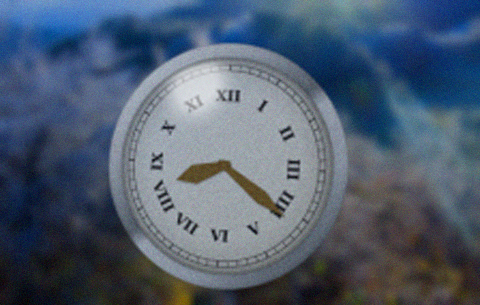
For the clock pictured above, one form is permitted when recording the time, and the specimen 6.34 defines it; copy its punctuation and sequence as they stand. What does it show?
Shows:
8.21
